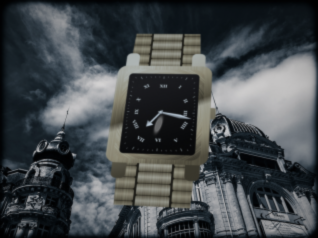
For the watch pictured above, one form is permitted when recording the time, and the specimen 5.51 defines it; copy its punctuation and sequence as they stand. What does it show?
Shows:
7.17
